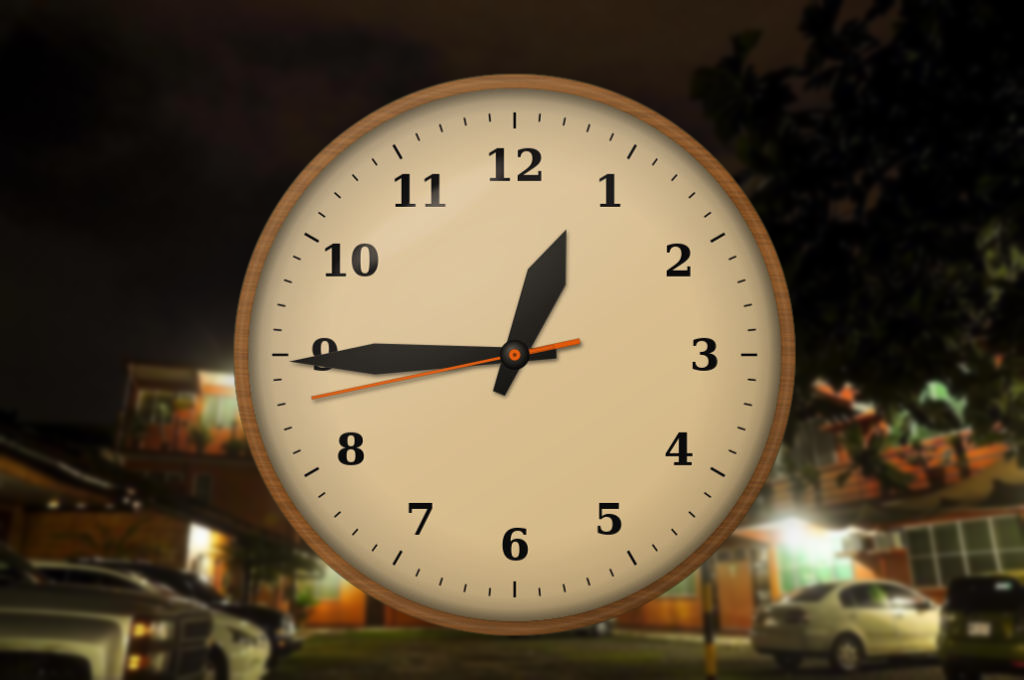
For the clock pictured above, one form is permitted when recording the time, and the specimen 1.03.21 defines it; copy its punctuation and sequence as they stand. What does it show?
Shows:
12.44.43
